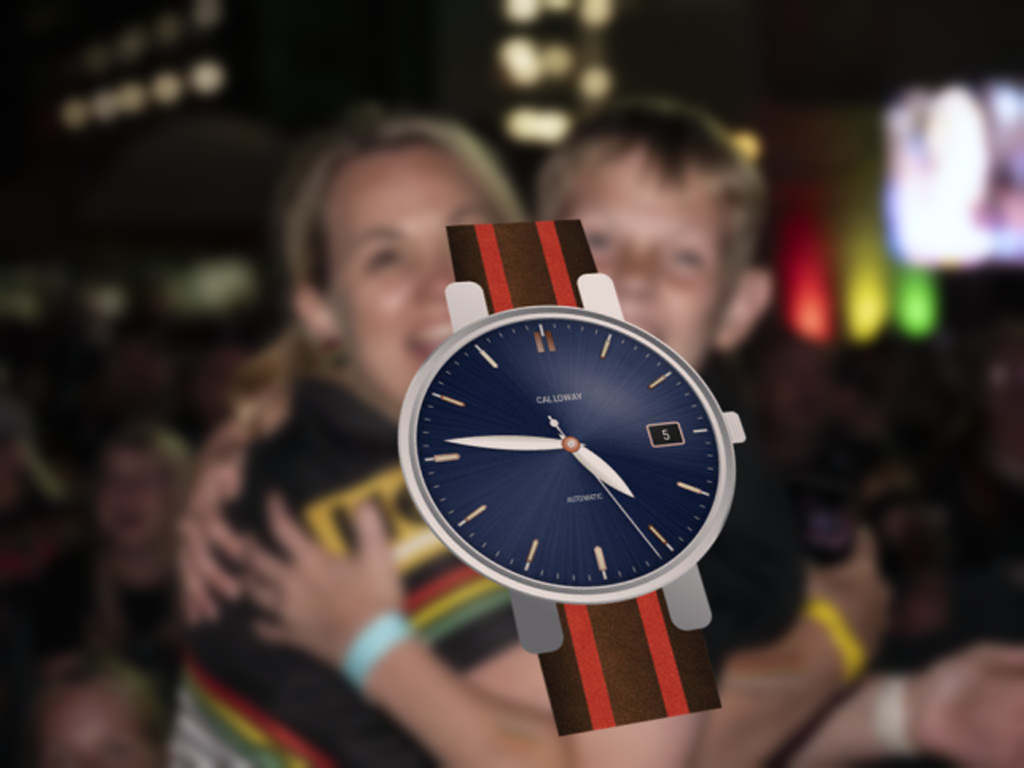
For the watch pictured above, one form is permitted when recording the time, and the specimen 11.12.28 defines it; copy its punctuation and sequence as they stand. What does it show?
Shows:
4.46.26
